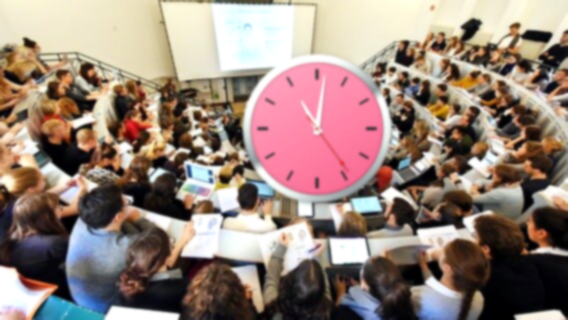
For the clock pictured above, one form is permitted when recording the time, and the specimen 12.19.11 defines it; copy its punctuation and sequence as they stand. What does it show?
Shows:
11.01.24
